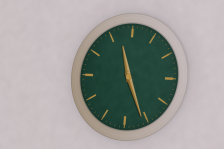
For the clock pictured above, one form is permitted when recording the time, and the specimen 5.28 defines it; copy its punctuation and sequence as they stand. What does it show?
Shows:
11.26
